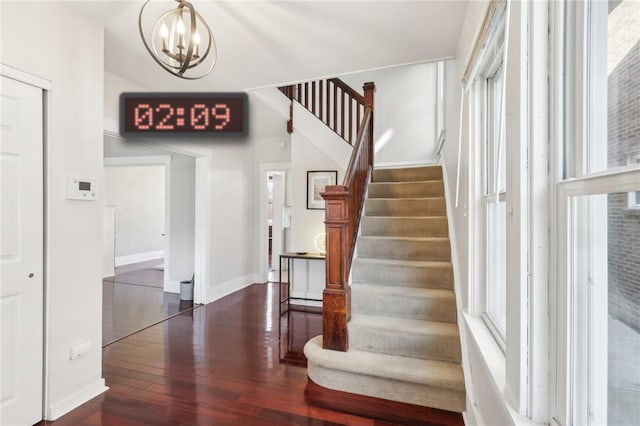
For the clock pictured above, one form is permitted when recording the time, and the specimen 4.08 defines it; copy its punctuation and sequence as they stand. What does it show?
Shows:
2.09
